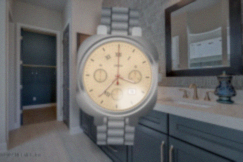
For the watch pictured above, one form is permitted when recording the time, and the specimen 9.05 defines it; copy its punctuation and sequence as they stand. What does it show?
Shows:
3.37
